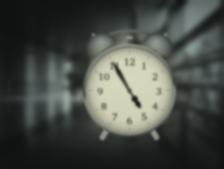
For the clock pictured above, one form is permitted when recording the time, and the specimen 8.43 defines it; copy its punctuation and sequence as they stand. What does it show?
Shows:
4.55
